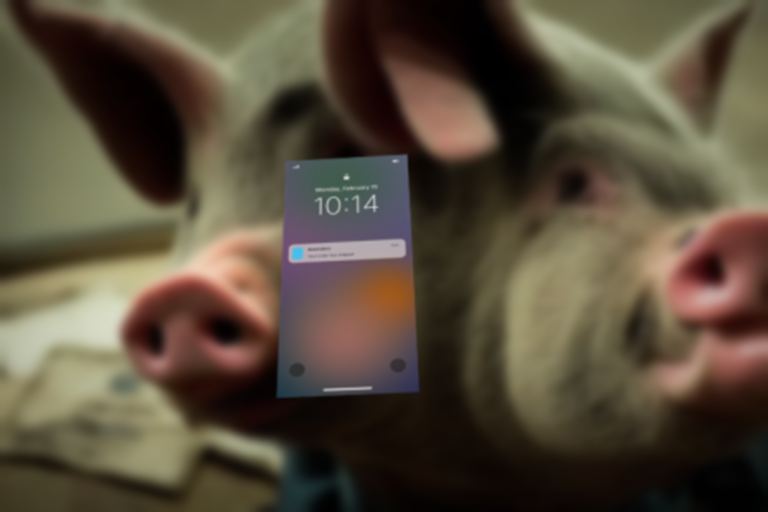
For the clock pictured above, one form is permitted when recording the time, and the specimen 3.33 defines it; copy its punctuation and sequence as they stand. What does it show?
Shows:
10.14
